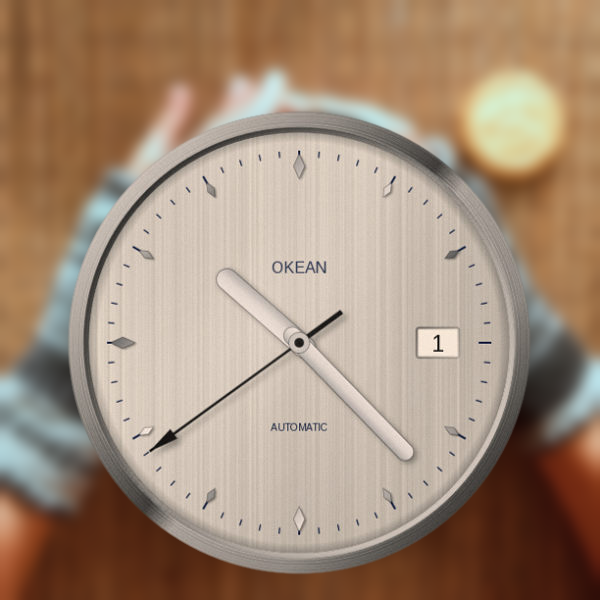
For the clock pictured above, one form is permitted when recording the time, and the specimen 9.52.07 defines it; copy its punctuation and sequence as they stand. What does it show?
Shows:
10.22.39
